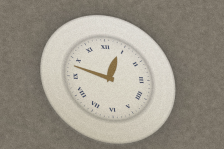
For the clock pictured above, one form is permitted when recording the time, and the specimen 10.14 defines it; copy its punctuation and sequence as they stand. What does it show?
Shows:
12.48
